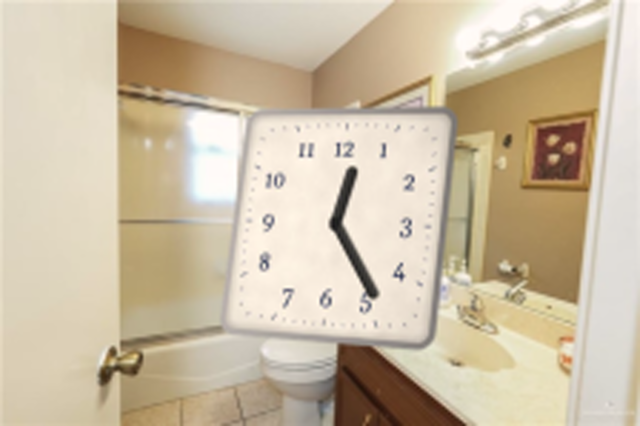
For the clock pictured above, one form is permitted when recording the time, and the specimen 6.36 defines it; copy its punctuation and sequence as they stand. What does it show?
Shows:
12.24
